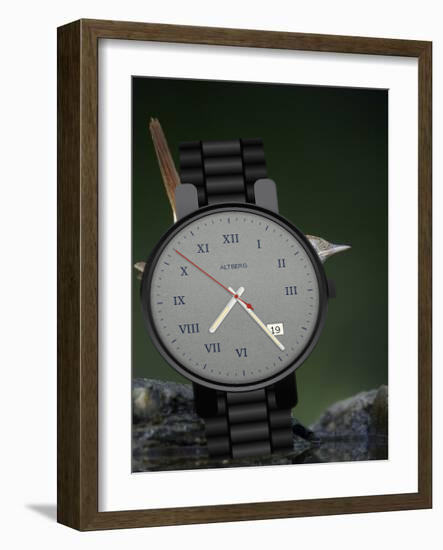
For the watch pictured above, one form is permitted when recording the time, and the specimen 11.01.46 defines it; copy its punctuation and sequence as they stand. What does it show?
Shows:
7.23.52
